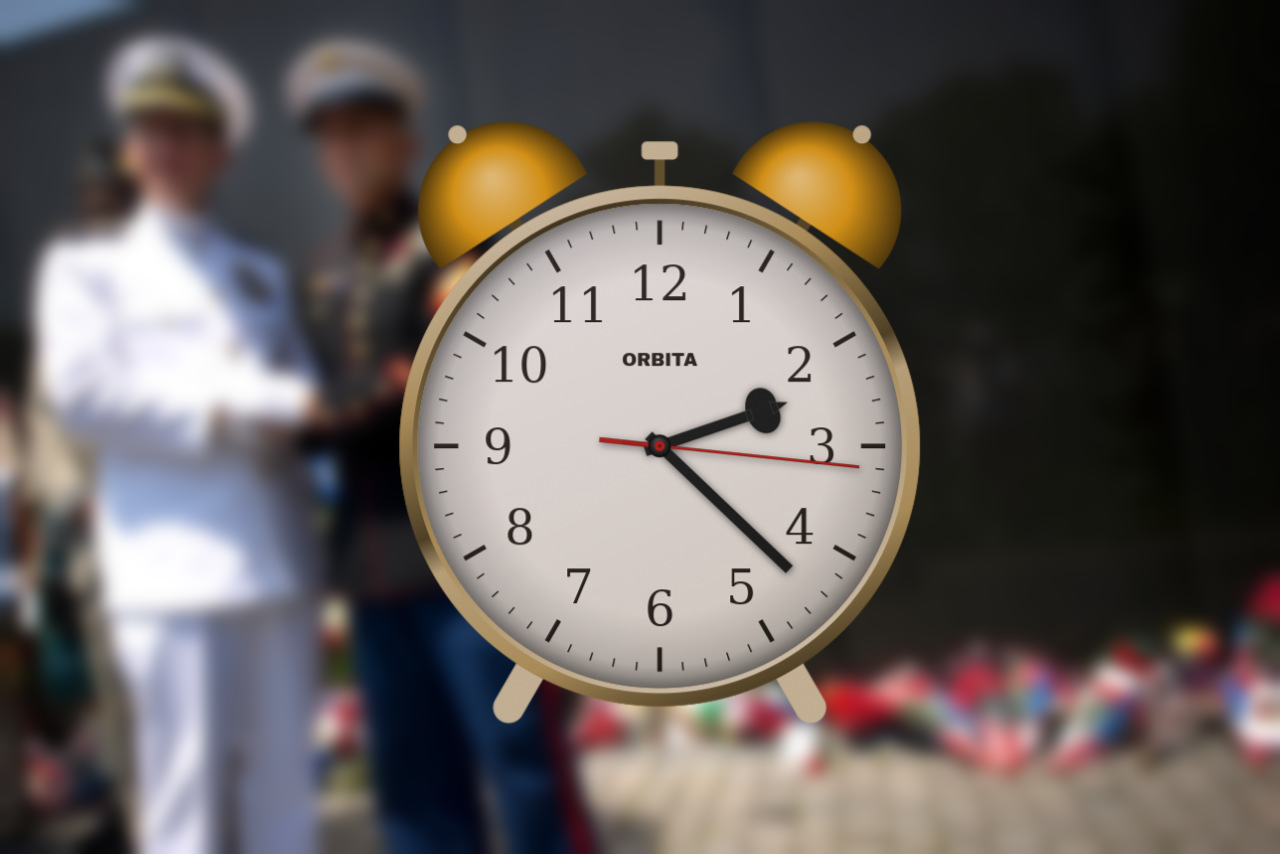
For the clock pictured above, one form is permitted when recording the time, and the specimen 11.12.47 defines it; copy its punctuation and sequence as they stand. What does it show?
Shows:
2.22.16
